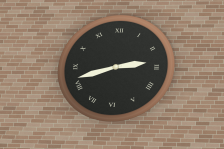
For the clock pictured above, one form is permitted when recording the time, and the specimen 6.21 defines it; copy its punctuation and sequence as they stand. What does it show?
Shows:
2.42
